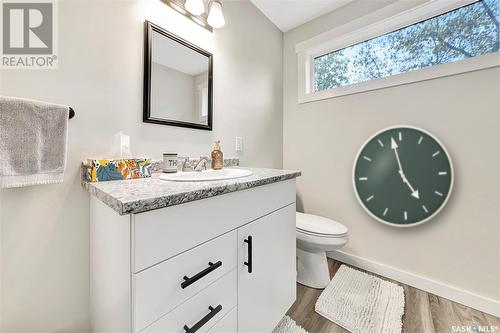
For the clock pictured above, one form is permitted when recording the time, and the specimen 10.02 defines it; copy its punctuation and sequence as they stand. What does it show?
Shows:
4.58
